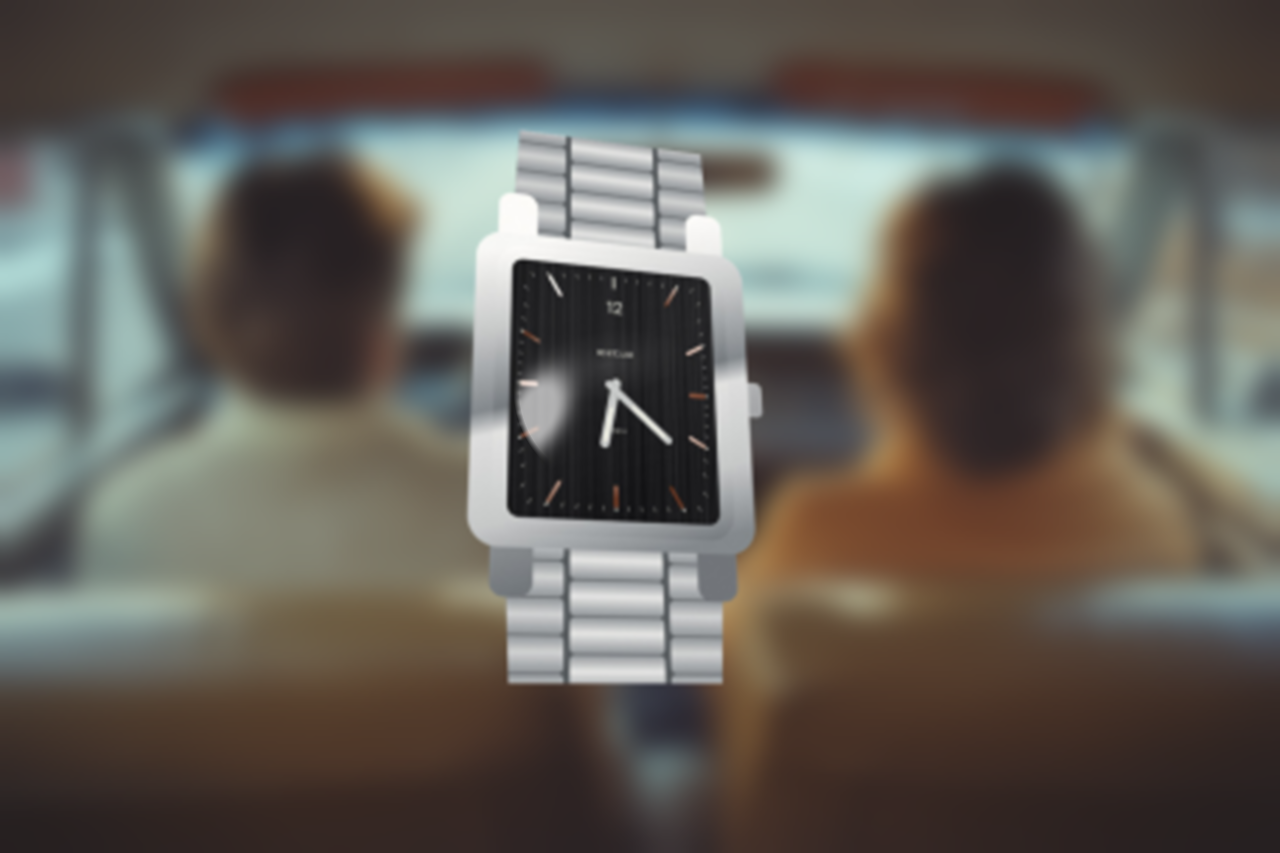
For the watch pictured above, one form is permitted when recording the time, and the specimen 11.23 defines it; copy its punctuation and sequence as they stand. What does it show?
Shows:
6.22
